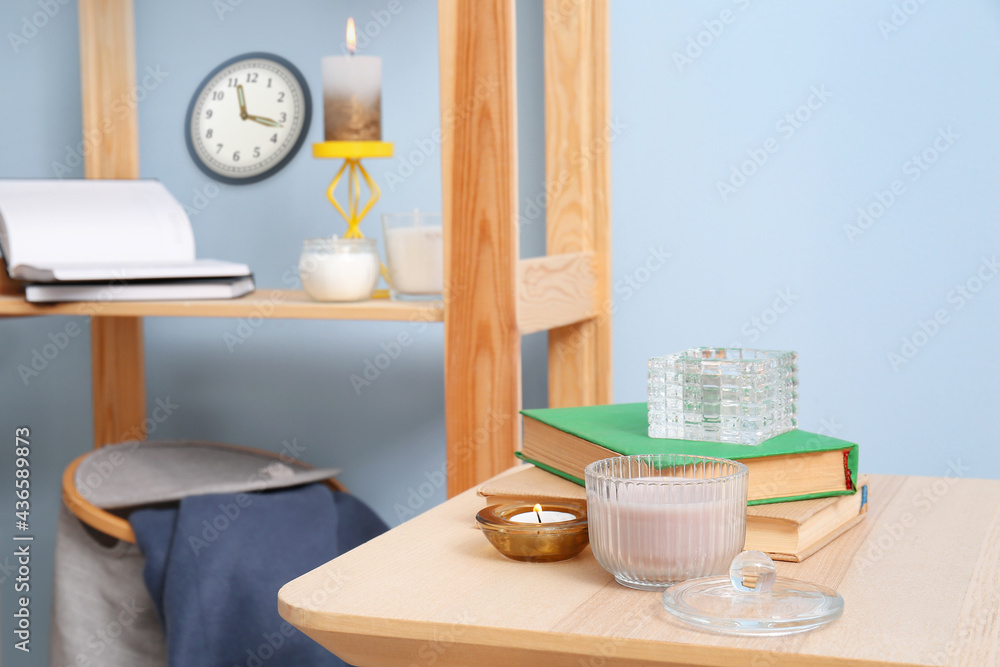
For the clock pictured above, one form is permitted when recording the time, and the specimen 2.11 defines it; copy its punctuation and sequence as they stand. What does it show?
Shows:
11.17
